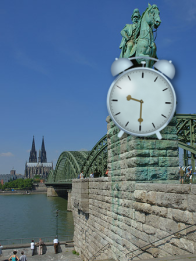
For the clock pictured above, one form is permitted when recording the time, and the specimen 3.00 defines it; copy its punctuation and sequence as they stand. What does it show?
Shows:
9.30
